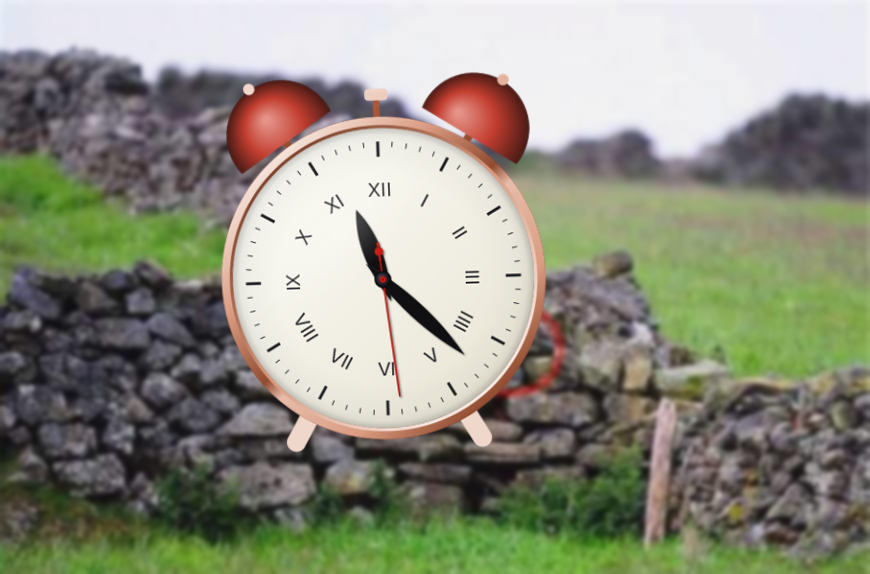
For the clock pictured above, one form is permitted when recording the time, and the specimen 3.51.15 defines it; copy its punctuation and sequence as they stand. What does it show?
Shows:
11.22.29
